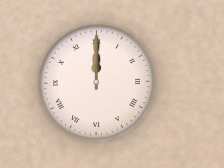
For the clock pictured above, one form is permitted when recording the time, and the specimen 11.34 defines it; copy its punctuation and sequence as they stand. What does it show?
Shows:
12.00
